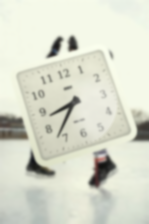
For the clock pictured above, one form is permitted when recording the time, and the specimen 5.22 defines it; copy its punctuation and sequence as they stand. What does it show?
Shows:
8.37
